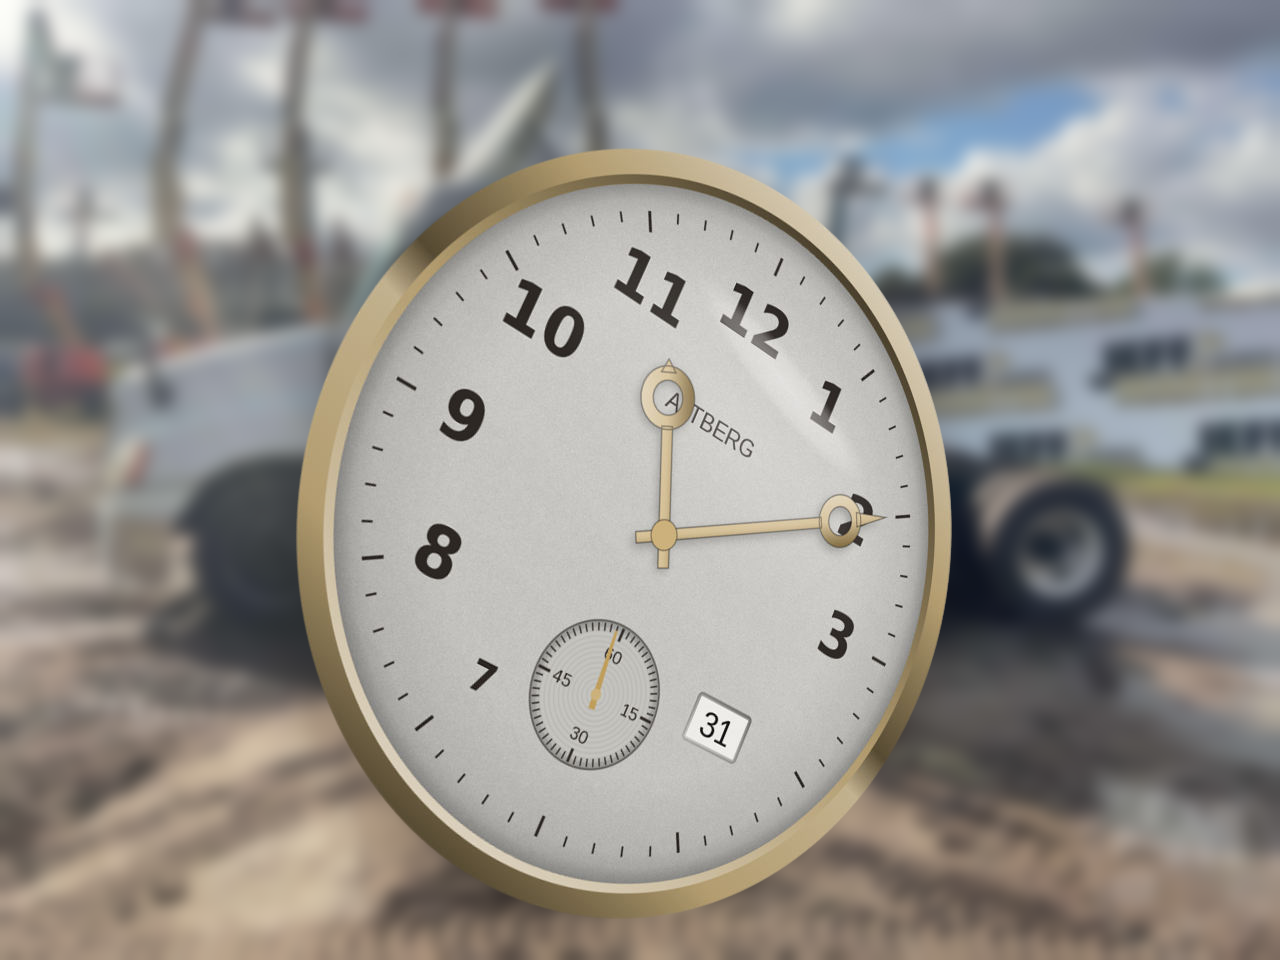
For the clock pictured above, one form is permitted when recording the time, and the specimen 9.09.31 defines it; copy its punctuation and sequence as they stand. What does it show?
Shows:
11.09.59
